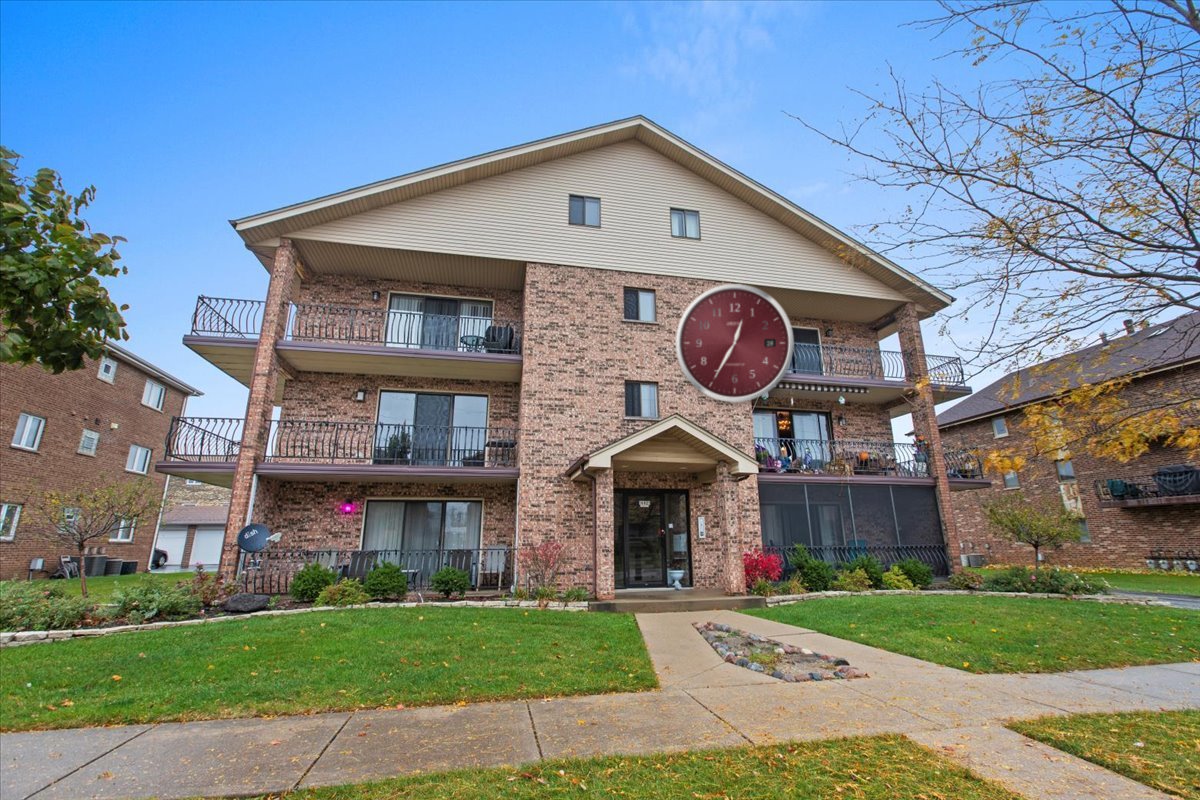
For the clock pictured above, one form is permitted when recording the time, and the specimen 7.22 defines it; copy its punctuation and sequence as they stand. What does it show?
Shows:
12.35
